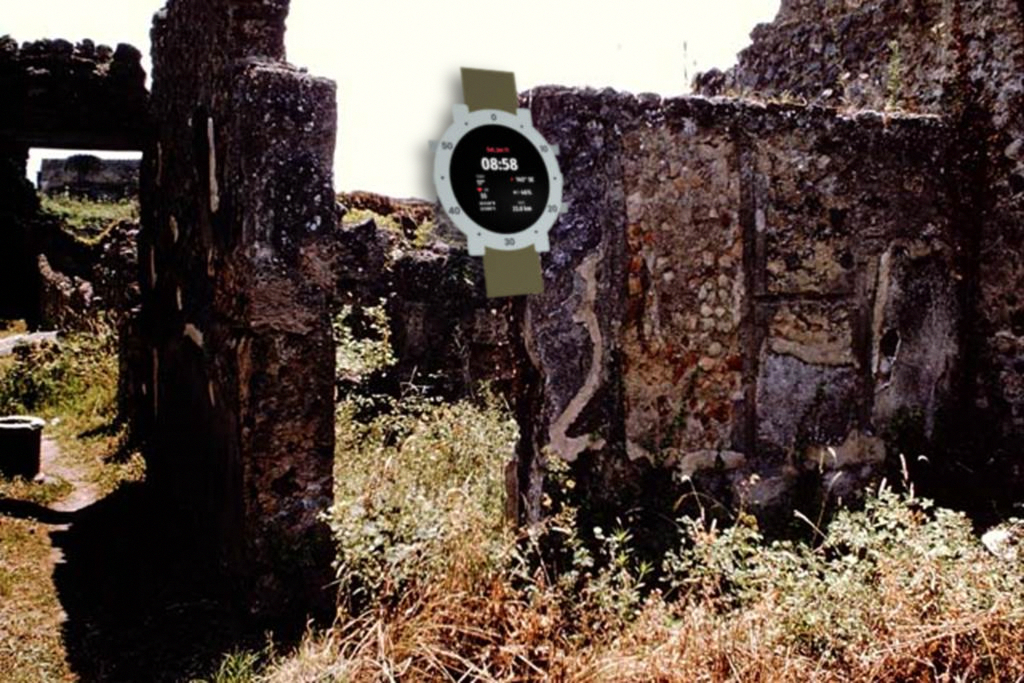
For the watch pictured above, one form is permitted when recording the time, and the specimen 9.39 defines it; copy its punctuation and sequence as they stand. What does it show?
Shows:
8.58
